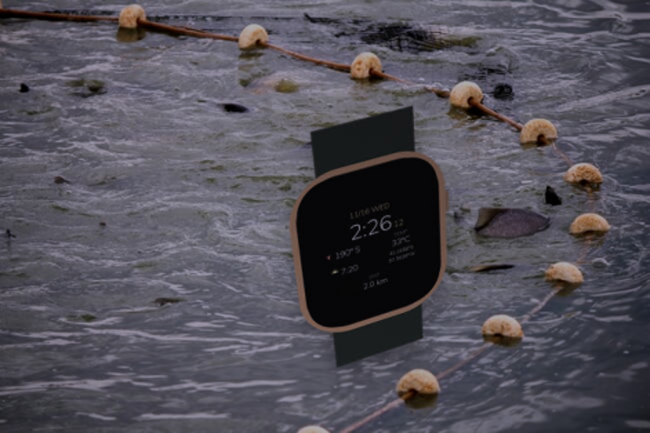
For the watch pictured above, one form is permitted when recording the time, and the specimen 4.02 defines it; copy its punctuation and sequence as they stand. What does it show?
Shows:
2.26
